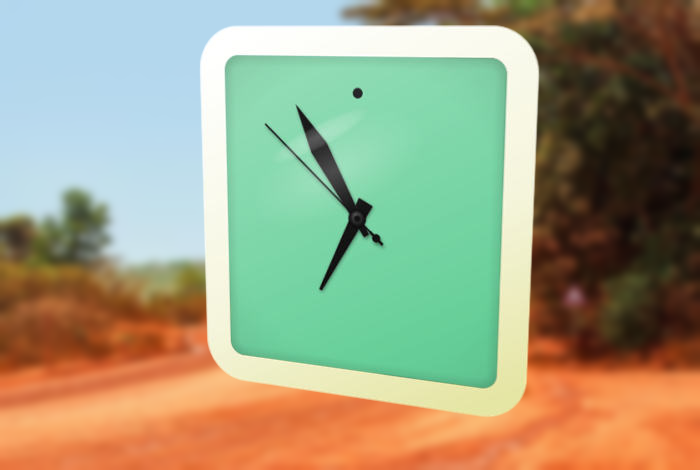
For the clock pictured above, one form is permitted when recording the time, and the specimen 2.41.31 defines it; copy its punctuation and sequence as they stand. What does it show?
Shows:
6.54.52
